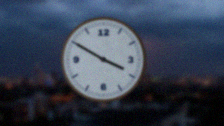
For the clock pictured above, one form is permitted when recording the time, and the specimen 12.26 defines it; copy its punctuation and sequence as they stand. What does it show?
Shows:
3.50
